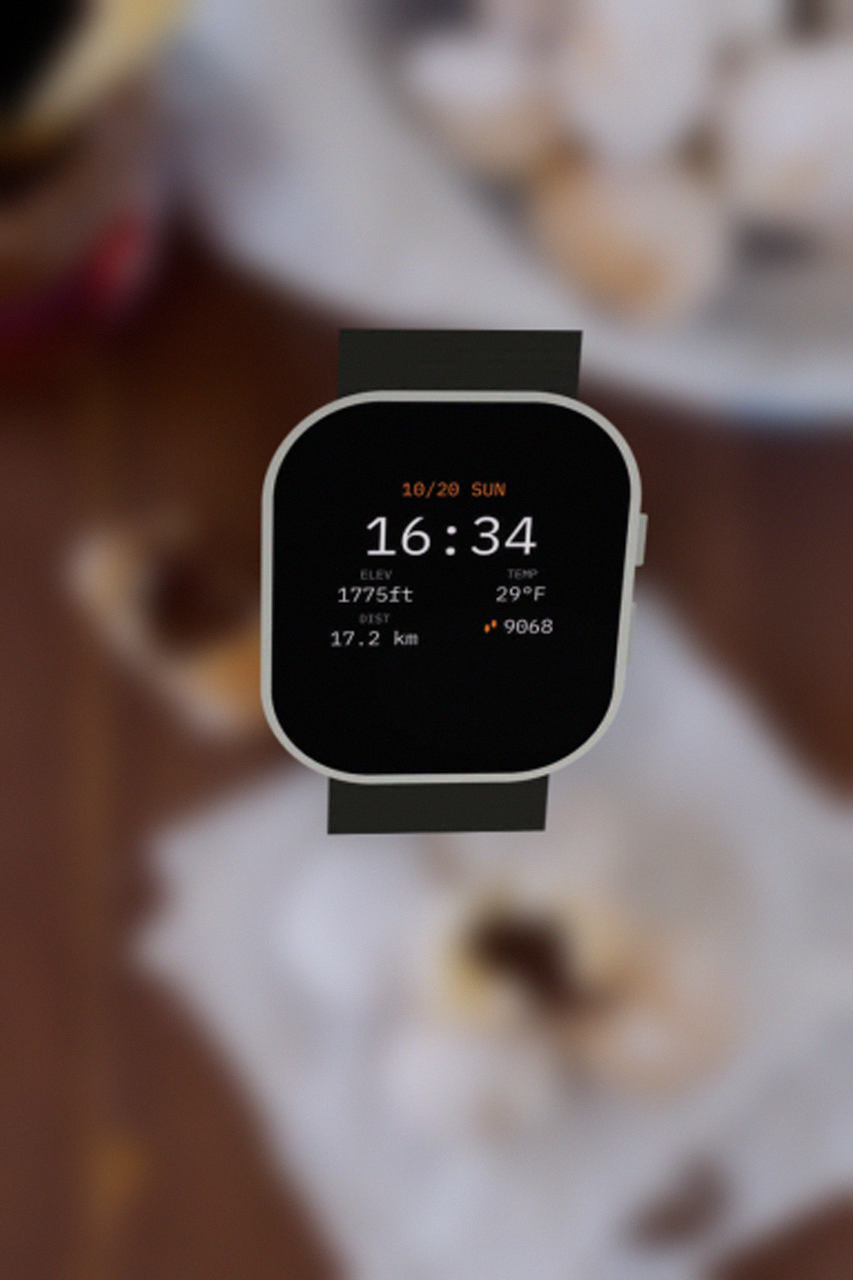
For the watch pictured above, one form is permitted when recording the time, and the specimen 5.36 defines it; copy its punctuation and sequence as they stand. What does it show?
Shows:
16.34
